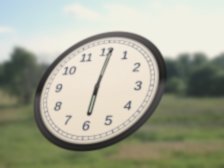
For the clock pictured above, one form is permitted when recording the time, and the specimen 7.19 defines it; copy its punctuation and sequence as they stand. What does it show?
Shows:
6.01
